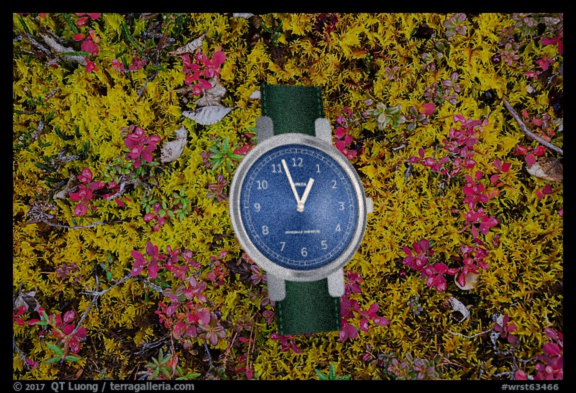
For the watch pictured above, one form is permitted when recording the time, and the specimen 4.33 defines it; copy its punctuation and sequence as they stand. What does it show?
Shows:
12.57
